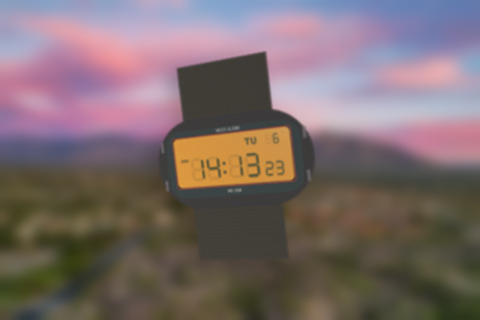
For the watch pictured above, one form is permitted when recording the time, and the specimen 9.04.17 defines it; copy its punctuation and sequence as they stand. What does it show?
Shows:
14.13.23
